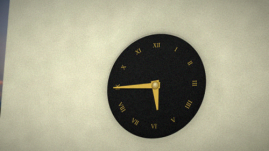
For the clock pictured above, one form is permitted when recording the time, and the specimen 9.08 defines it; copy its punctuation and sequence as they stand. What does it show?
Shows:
5.45
